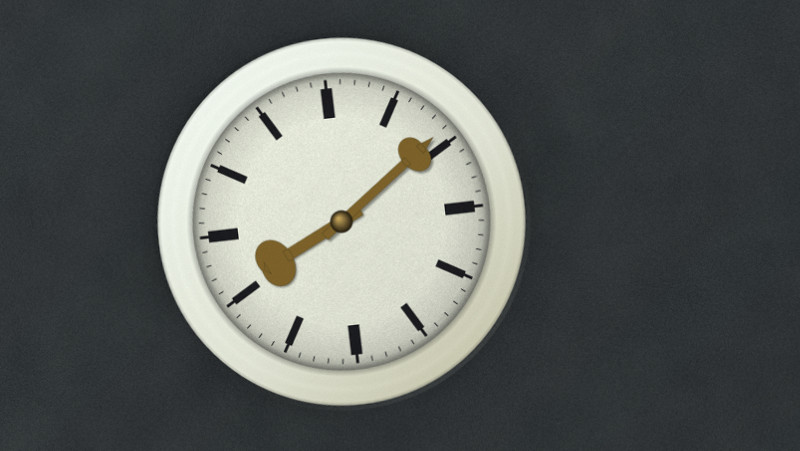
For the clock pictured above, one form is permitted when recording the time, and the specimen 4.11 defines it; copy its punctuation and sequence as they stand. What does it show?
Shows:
8.09
